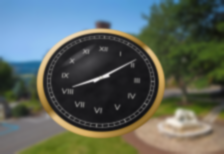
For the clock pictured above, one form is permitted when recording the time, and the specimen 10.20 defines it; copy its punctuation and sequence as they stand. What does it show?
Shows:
8.09
